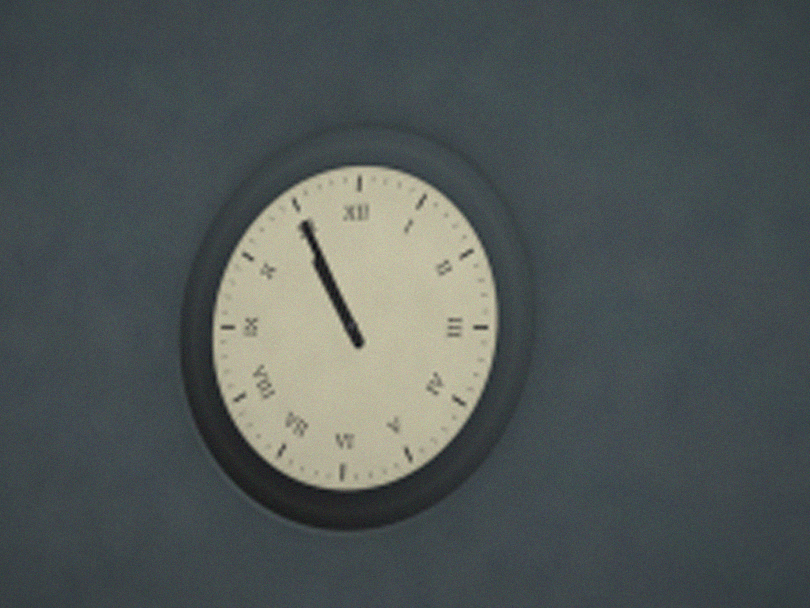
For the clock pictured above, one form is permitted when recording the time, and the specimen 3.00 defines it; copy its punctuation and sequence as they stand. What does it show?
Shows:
10.55
